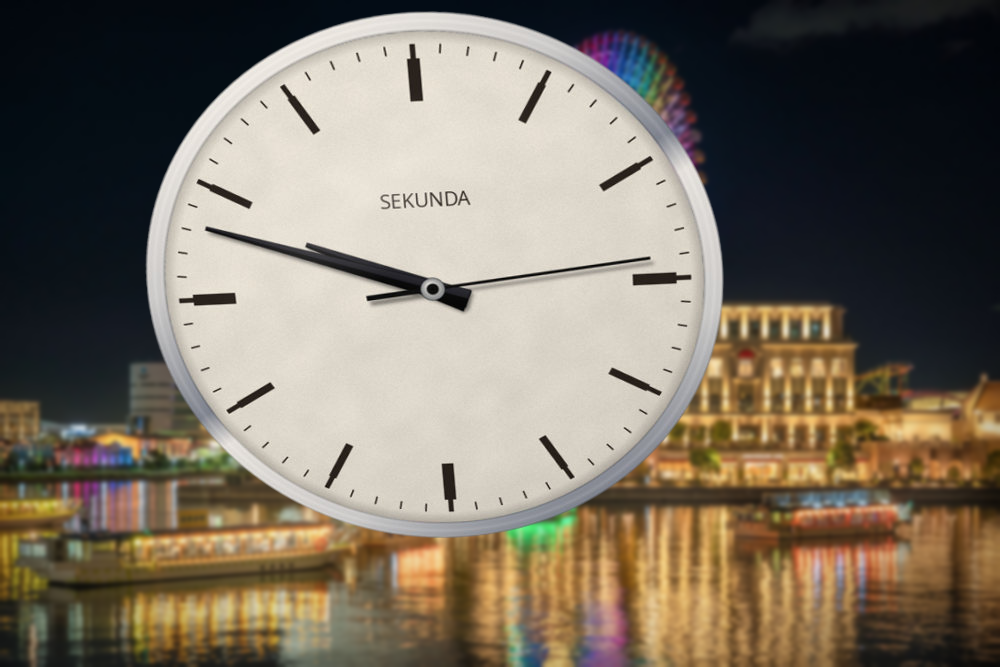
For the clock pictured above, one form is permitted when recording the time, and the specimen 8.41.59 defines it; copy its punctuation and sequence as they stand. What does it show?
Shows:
9.48.14
